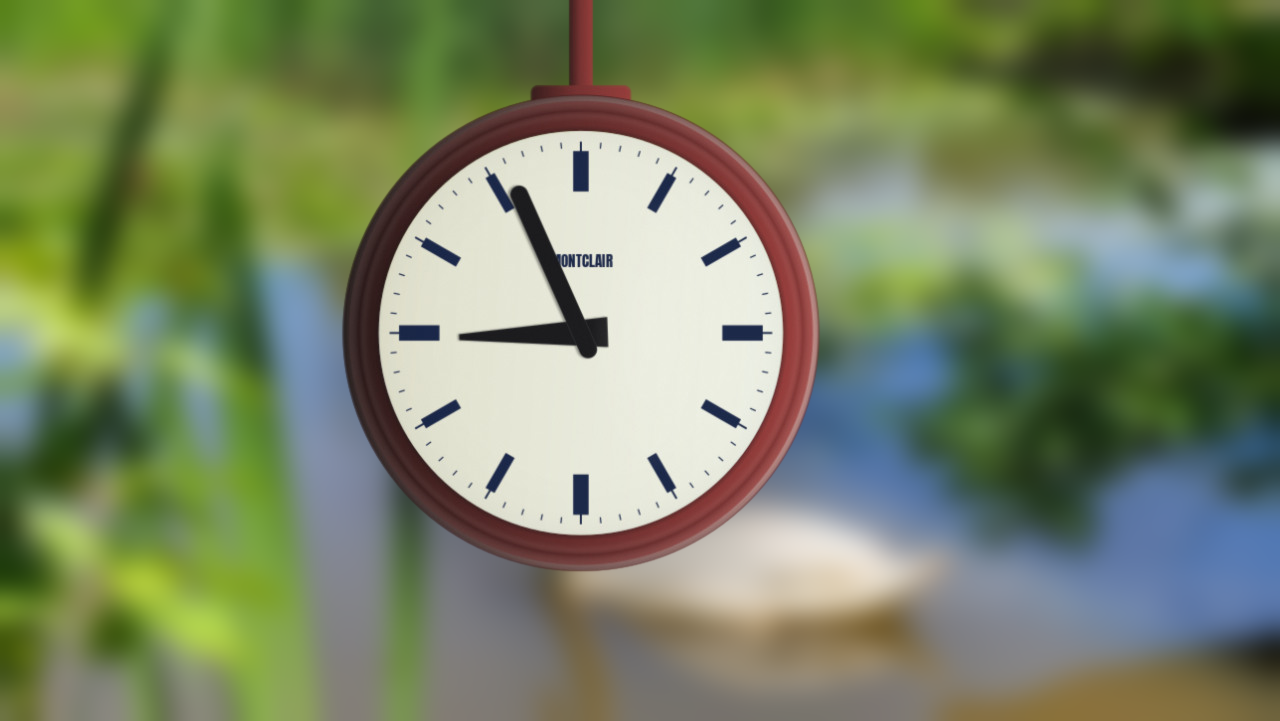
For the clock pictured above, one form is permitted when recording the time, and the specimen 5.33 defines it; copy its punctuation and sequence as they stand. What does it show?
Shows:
8.56
